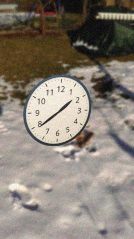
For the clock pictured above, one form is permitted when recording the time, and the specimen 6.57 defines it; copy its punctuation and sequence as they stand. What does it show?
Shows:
1.39
